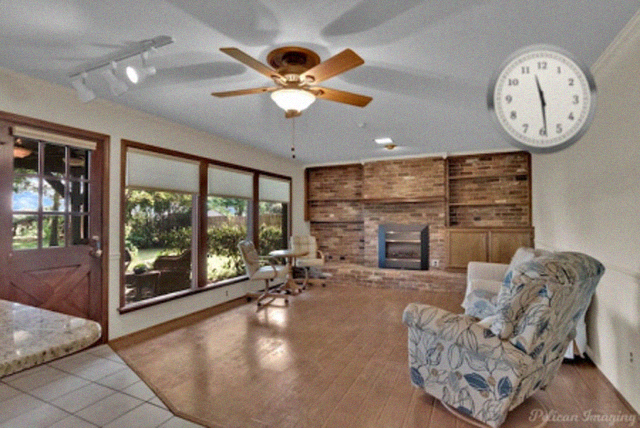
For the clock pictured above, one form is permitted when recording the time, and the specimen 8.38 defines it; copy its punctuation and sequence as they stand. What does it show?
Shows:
11.29
